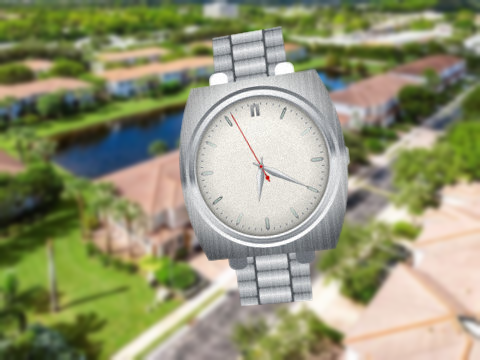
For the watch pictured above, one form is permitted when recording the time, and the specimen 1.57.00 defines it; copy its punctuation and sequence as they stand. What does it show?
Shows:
6.19.56
